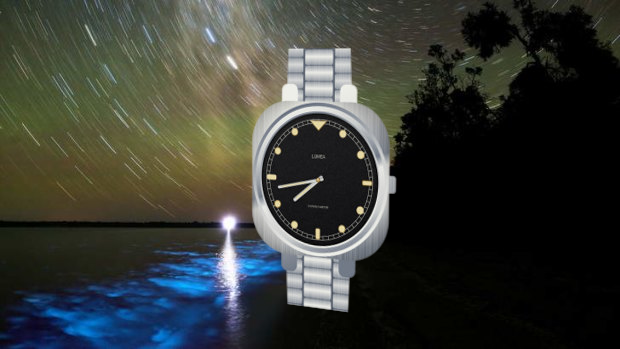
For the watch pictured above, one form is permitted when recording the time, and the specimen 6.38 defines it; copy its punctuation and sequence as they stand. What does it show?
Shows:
7.43
